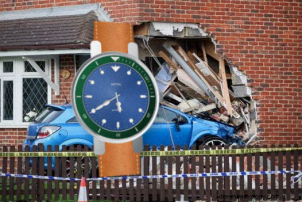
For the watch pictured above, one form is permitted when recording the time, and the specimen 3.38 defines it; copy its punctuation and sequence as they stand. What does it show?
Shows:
5.40
